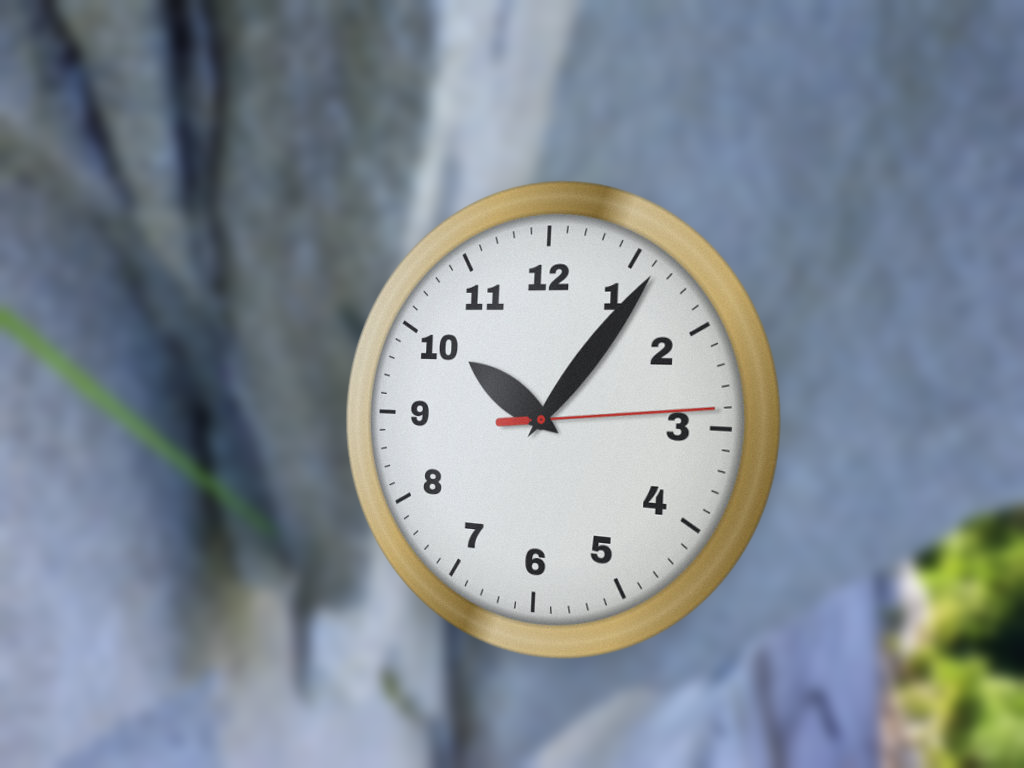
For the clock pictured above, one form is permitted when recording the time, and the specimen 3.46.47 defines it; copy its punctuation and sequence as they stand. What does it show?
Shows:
10.06.14
